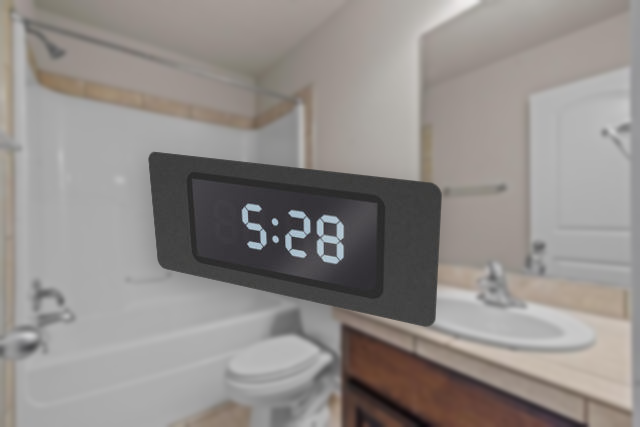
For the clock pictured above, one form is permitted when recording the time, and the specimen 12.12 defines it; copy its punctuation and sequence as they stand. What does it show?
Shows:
5.28
